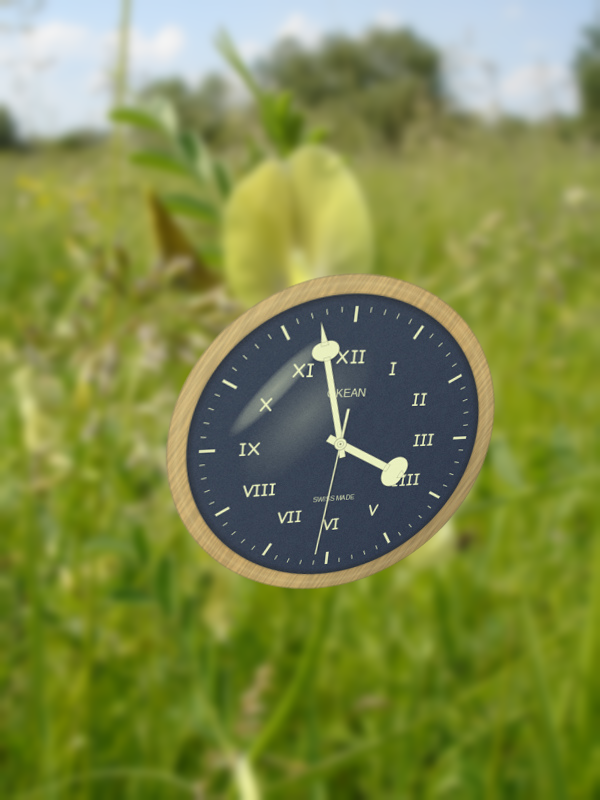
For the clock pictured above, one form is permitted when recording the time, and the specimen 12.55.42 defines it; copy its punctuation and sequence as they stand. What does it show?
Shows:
3.57.31
